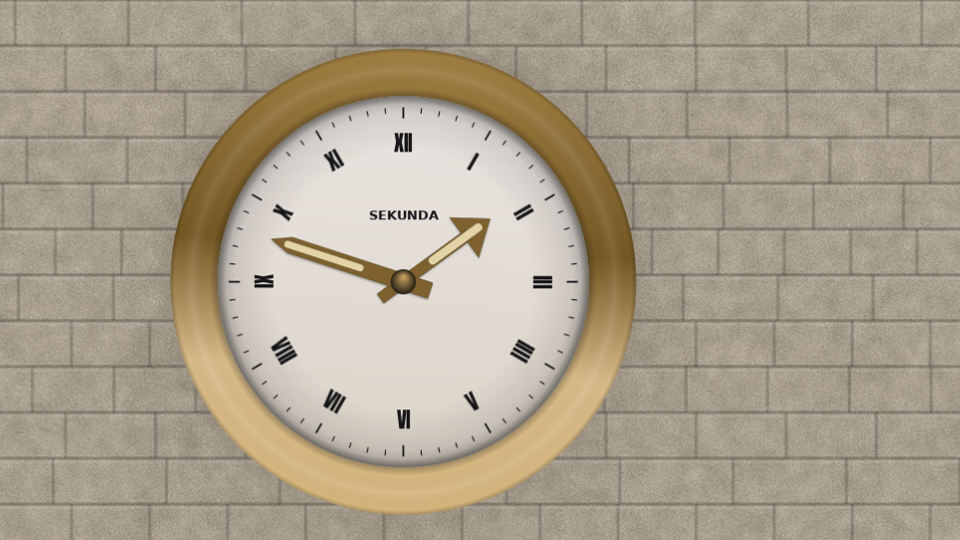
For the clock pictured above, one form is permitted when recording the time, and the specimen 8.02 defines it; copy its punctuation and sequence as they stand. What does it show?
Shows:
1.48
